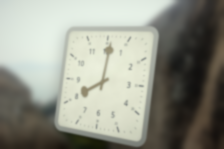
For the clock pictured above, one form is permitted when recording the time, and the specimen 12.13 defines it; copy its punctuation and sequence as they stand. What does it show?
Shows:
8.01
